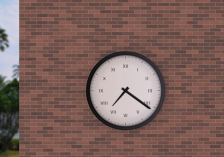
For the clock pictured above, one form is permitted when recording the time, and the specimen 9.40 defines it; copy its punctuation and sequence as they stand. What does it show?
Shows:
7.21
